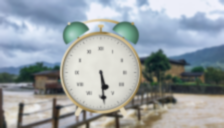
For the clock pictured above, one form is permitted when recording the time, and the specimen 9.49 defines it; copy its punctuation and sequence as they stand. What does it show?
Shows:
5.29
